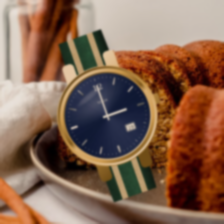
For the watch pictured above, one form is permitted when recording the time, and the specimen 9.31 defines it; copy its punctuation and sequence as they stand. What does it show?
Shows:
3.00
